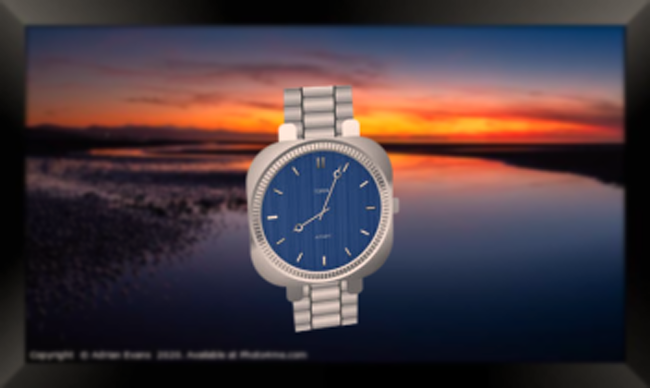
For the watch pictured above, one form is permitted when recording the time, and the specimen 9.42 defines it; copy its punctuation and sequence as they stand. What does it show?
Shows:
8.04
